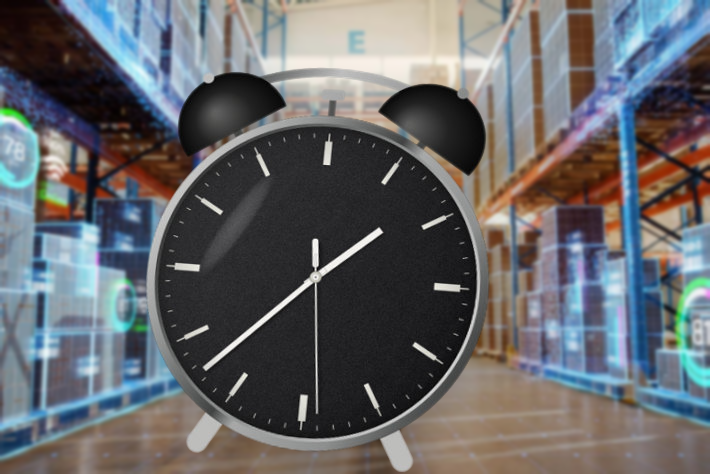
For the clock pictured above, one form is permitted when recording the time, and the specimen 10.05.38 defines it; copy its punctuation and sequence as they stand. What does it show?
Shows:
1.37.29
